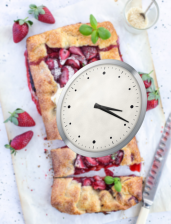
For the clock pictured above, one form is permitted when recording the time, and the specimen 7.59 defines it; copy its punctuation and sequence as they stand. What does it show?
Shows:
3.19
